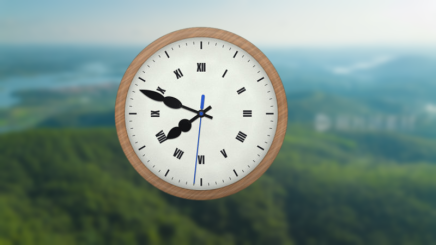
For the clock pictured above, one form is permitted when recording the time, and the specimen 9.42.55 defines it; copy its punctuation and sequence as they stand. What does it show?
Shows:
7.48.31
